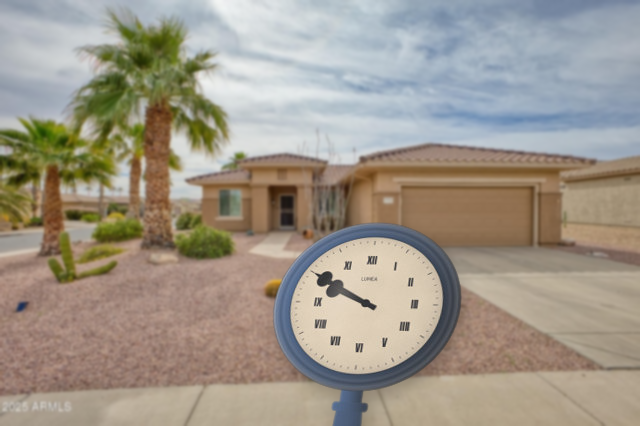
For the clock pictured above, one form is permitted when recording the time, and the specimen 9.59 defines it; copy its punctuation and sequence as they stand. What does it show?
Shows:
9.50
